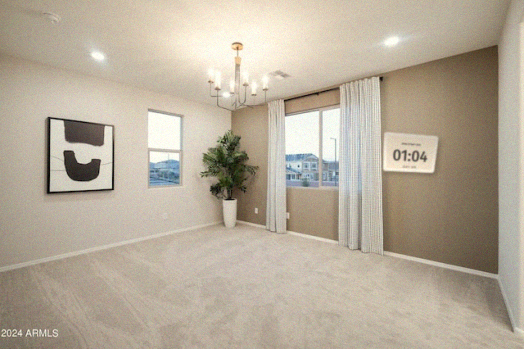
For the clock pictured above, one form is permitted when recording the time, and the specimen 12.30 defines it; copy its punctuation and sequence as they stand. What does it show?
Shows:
1.04
